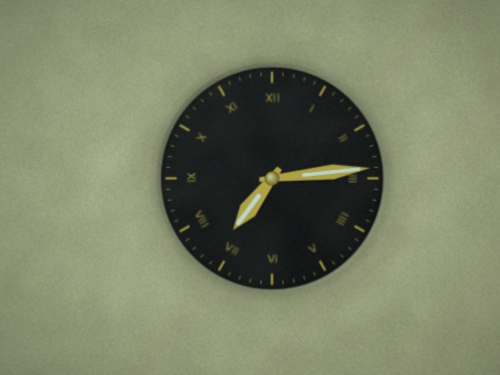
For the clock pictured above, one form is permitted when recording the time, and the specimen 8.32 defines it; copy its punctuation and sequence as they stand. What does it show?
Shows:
7.14
